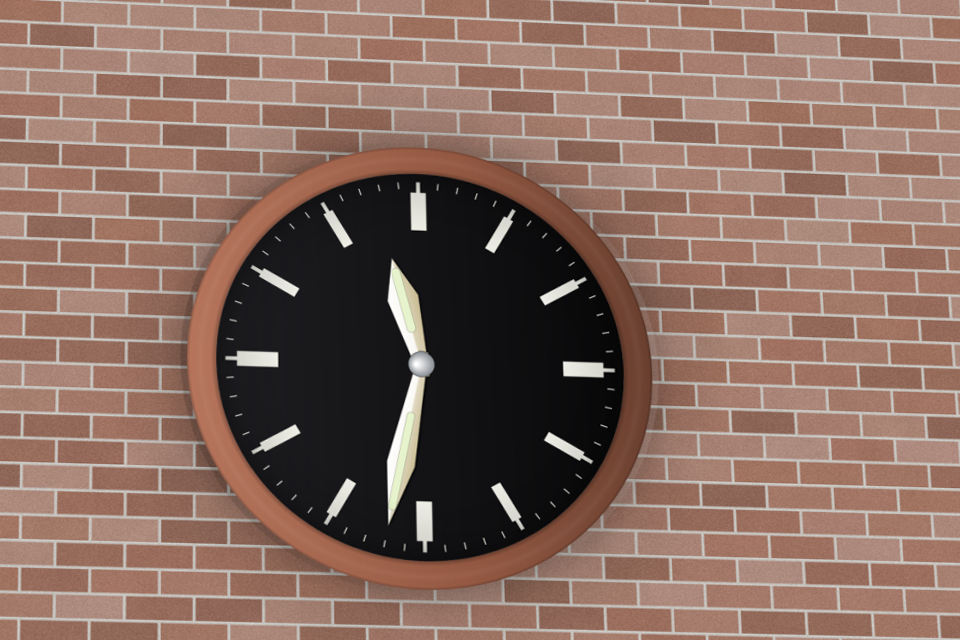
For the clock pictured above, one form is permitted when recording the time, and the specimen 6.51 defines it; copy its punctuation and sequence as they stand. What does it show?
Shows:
11.32
